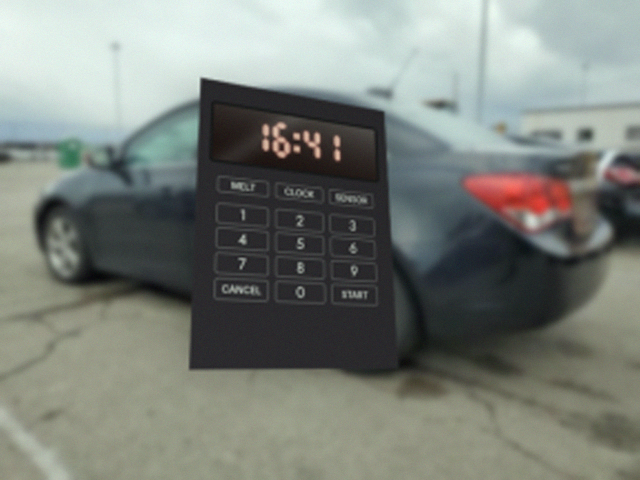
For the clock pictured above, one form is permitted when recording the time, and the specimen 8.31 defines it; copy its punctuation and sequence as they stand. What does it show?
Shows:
16.41
